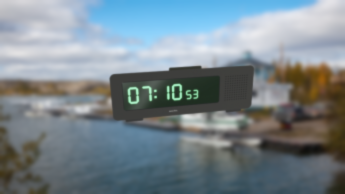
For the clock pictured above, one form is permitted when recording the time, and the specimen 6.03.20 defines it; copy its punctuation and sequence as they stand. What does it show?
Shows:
7.10.53
